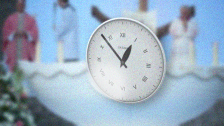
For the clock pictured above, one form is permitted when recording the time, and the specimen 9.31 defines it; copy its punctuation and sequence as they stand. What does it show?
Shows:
12.53
